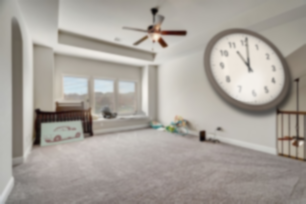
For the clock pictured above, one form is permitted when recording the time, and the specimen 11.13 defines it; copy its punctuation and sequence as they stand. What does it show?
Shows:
11.01
